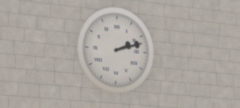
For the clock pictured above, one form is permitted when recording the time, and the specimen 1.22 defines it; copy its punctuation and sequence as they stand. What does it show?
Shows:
2.12
